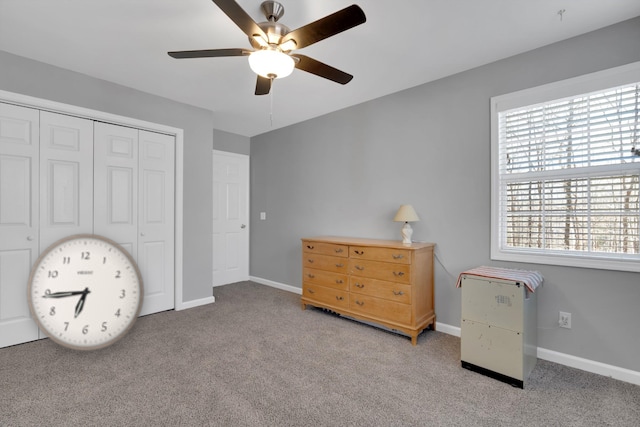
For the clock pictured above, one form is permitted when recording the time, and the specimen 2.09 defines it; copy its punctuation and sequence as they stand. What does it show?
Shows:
6.44
